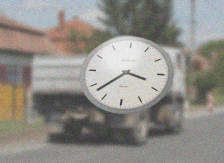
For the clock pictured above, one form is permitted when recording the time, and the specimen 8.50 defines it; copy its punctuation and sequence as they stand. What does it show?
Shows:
3.38
